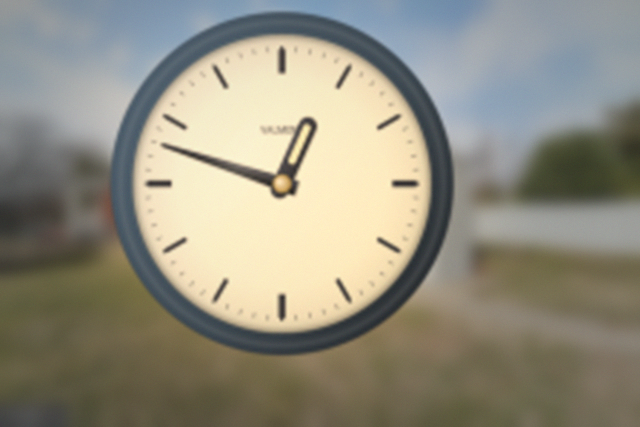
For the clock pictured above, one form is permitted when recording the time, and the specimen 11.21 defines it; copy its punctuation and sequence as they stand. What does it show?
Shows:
12.48
